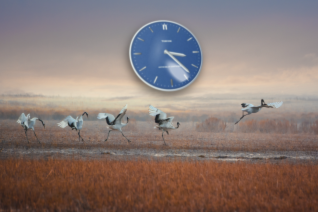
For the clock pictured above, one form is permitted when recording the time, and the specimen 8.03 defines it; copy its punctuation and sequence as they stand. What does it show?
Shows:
3.23
